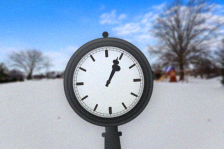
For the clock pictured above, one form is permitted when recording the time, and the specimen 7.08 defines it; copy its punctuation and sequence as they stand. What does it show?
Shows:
1.04
